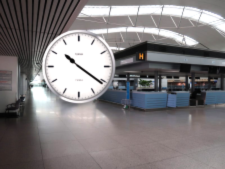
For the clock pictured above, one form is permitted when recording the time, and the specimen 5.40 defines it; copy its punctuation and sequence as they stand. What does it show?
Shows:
10.21
